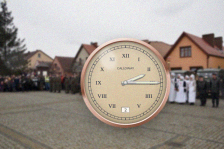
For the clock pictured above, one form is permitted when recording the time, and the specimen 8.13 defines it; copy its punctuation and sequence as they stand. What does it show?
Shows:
2.15
